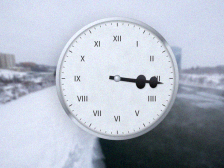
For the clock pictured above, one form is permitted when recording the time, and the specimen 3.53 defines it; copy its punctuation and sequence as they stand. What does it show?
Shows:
3.16
